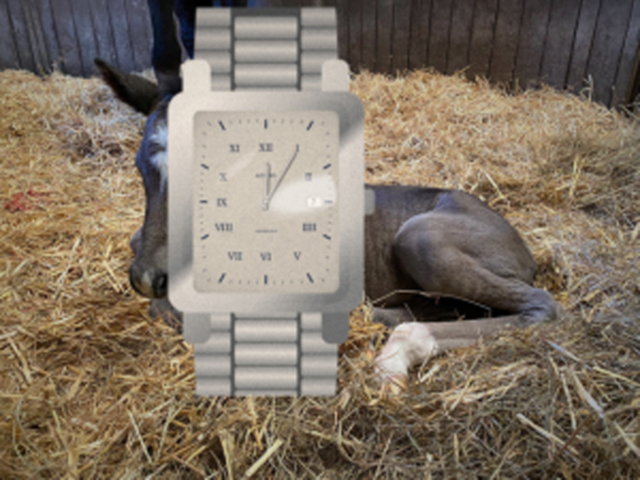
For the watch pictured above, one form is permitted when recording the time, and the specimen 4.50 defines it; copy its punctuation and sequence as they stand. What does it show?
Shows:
12.05
